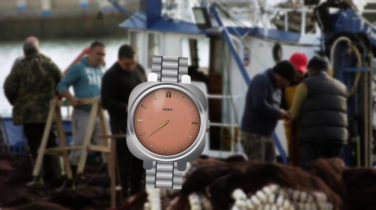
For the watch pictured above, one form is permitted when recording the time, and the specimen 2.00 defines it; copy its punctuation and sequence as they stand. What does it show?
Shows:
7.38
